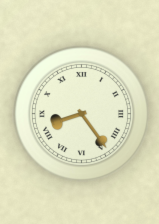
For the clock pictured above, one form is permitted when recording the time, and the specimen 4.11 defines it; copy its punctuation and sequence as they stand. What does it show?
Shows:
8.24
